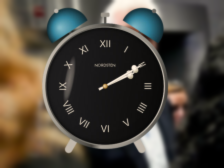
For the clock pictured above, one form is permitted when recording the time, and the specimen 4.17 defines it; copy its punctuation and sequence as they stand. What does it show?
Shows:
2.10
